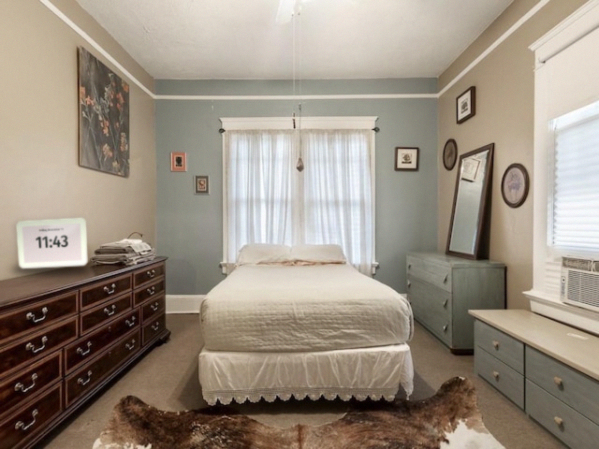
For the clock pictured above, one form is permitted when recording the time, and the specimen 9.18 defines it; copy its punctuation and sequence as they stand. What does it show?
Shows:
11.43
